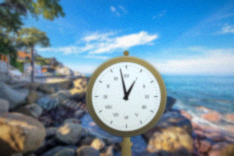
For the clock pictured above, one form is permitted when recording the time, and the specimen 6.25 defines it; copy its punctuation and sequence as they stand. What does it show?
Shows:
12.58
